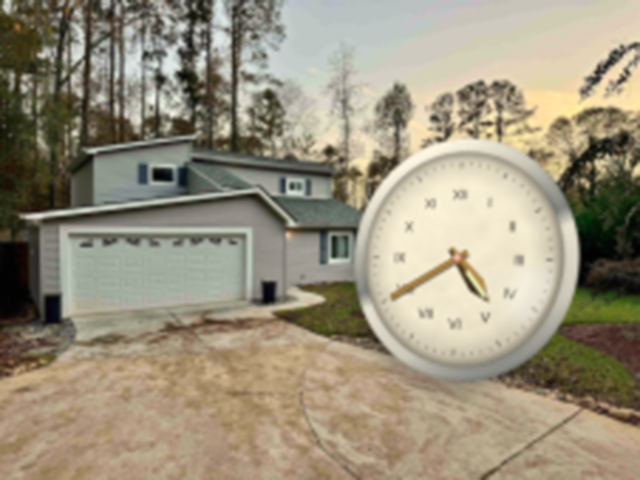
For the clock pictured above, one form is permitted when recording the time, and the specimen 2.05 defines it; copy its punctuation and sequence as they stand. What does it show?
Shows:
4.40
